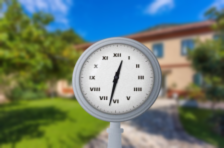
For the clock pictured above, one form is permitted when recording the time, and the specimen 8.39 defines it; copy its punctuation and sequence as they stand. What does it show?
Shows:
12.32
